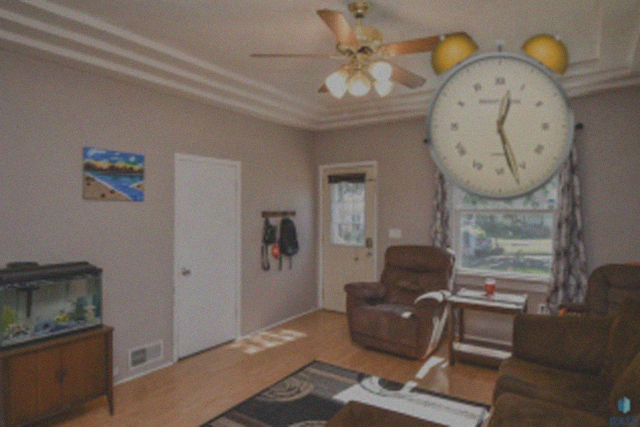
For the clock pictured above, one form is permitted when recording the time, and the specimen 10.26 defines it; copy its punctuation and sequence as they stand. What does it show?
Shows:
12.27
